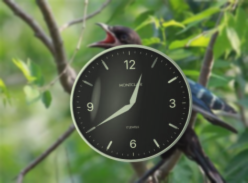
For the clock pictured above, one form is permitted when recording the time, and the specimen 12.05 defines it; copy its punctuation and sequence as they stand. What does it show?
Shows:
12.40
